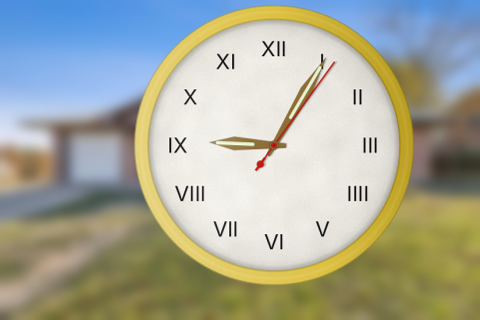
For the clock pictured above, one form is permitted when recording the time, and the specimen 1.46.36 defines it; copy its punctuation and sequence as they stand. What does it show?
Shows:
9.05.06
